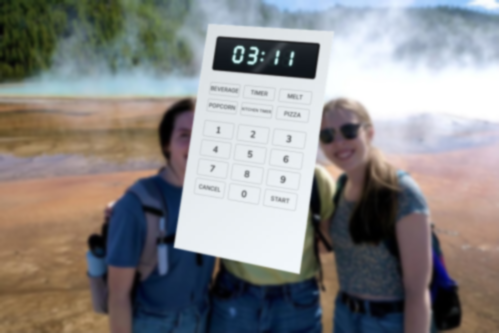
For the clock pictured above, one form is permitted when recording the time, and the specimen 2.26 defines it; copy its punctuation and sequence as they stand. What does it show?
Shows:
3.11
